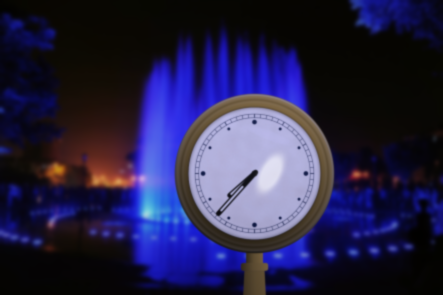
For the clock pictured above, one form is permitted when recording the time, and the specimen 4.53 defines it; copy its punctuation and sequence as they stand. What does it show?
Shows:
7.37
